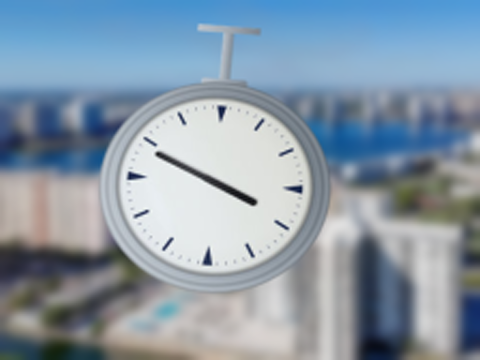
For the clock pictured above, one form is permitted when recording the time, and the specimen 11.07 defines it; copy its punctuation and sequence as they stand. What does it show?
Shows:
3.49
